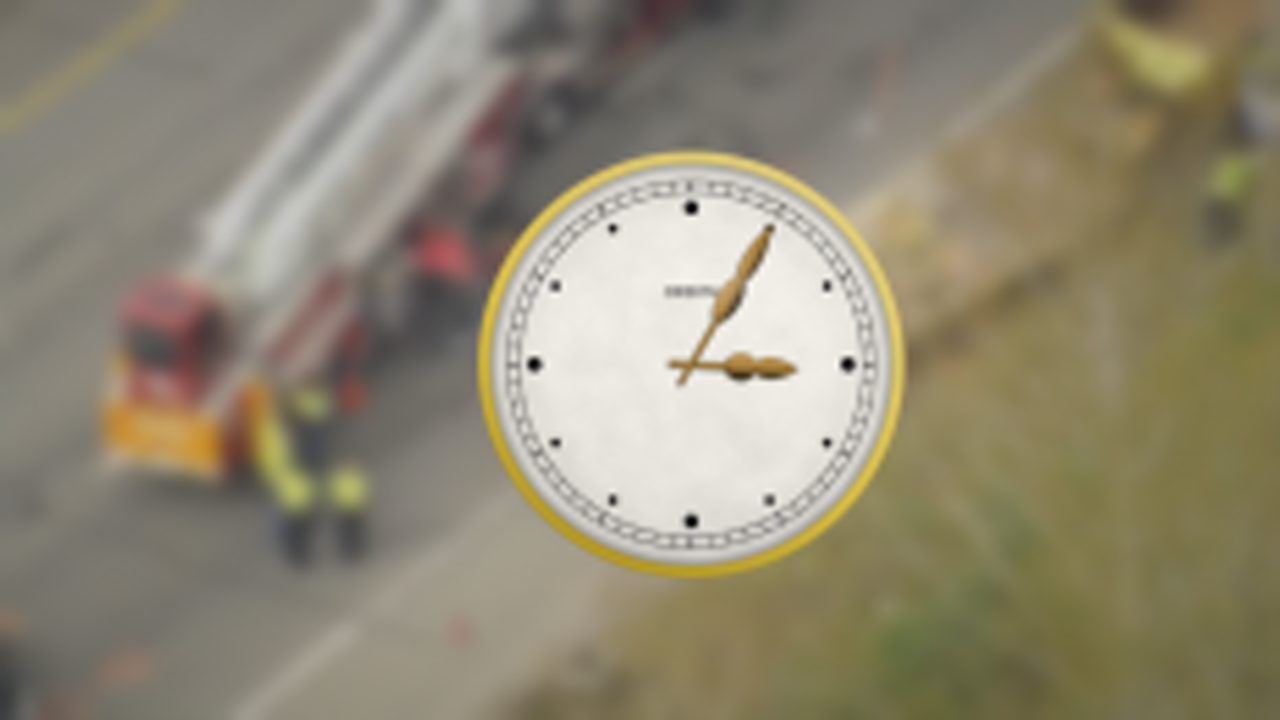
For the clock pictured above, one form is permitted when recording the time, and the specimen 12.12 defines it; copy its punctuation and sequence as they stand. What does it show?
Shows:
3.05
